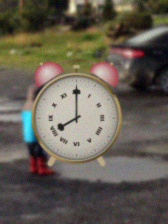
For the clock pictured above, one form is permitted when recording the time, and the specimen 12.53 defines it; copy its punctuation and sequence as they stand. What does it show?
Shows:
8.00
